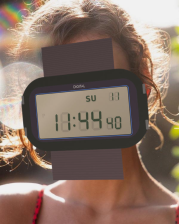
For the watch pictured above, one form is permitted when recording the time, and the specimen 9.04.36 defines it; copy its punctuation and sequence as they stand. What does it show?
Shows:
11.44.40
